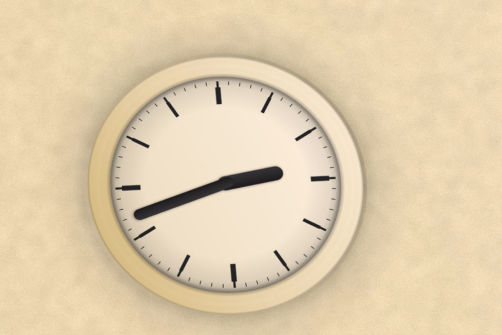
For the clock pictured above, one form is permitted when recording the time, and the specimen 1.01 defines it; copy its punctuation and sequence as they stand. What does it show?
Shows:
2.42
